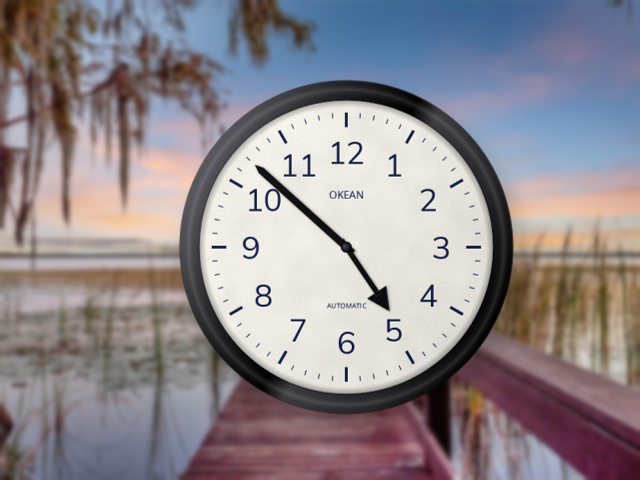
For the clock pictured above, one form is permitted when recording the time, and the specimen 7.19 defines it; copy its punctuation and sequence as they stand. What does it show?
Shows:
4.52
